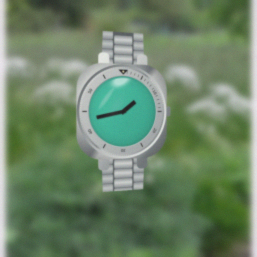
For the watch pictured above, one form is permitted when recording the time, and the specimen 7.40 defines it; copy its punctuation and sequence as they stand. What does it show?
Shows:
1.43
